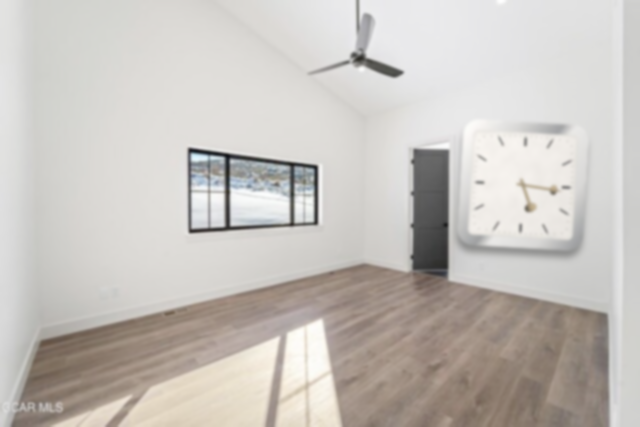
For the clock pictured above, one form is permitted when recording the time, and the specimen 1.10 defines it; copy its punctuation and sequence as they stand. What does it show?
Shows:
5.16
